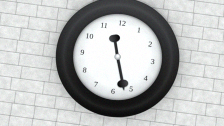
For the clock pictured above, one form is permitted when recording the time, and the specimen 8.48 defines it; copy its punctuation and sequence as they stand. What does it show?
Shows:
11.27
